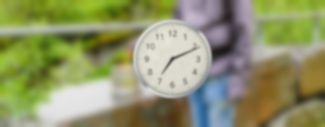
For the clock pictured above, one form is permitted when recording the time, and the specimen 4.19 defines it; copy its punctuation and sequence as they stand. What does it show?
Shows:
7.11
